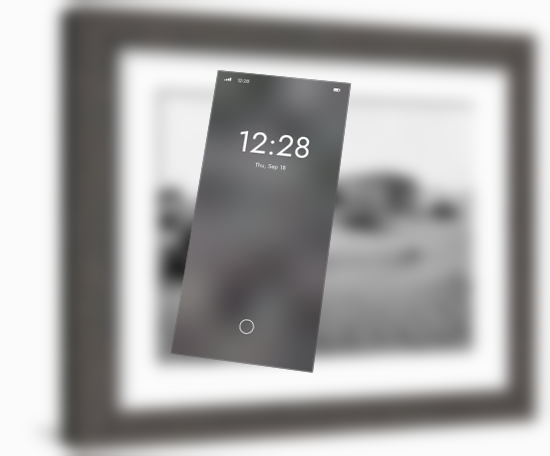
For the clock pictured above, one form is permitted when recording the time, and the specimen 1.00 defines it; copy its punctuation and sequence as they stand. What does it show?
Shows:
12.28
